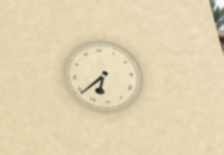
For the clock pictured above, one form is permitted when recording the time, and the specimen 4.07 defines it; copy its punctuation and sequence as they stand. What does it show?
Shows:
6.39
